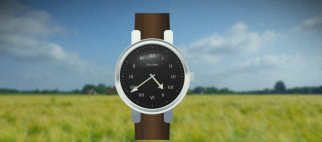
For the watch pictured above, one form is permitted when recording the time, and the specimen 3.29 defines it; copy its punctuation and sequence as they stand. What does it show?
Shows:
4.39
